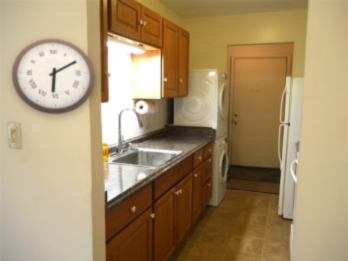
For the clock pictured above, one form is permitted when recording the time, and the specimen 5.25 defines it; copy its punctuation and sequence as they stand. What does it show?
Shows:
6.10
